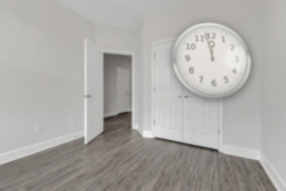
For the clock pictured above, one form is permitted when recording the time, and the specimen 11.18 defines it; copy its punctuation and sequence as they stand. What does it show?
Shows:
11.58
